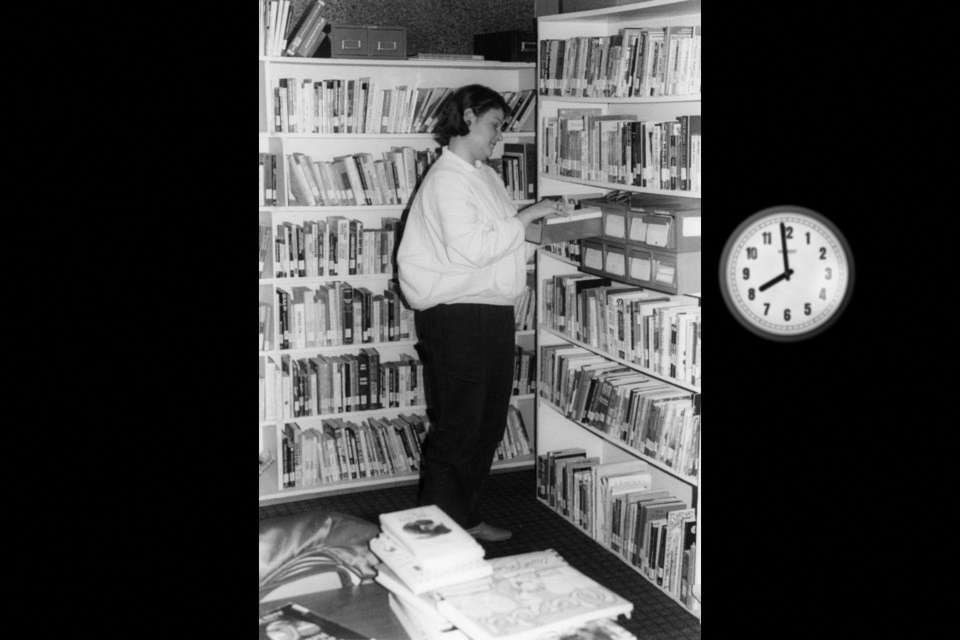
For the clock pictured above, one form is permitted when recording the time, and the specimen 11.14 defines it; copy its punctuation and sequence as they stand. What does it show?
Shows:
7.59
